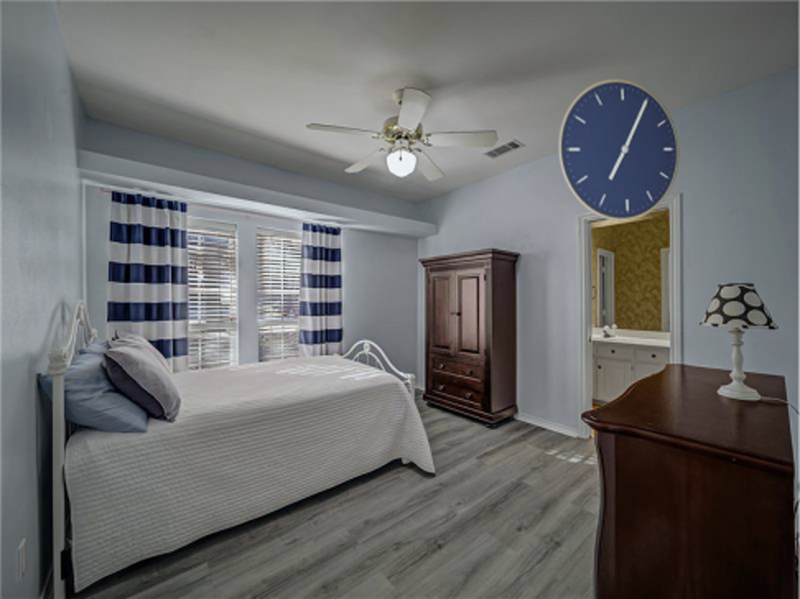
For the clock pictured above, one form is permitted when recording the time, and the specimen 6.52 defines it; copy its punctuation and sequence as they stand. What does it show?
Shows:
7.05
